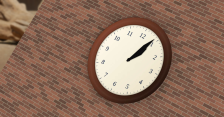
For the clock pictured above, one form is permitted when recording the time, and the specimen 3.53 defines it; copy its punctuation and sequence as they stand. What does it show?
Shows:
1.04
